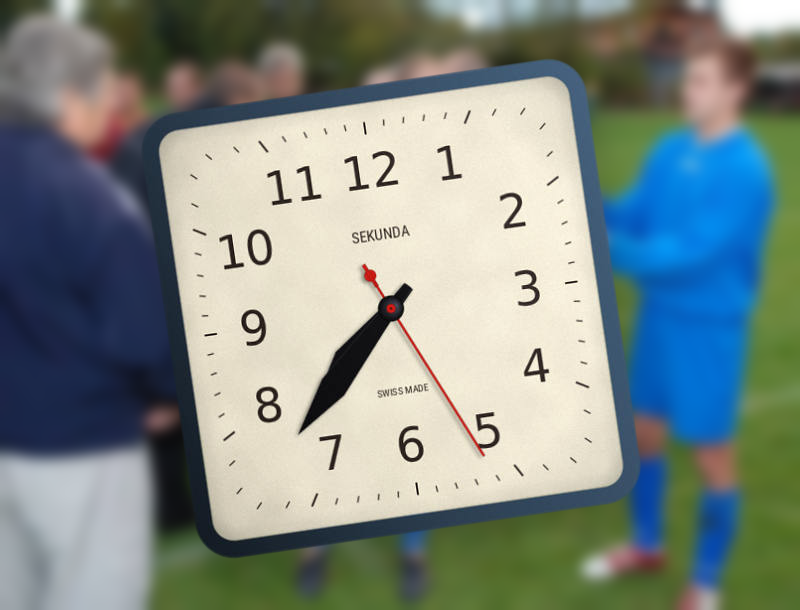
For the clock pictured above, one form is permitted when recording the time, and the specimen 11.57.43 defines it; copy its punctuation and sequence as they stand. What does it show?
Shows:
7.37.26
